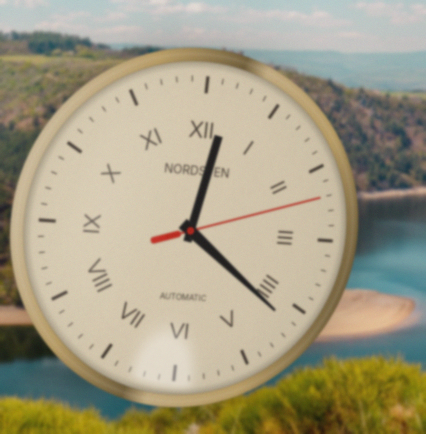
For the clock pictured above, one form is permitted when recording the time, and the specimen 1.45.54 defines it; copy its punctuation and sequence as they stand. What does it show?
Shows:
12.21.12
